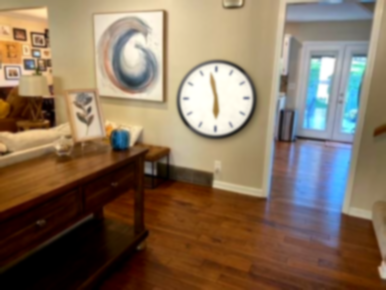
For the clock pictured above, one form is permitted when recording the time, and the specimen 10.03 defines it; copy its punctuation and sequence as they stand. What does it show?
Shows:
5.58
